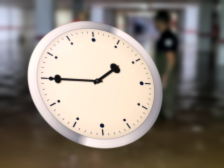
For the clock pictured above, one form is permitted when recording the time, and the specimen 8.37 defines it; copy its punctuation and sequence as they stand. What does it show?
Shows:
1.45
